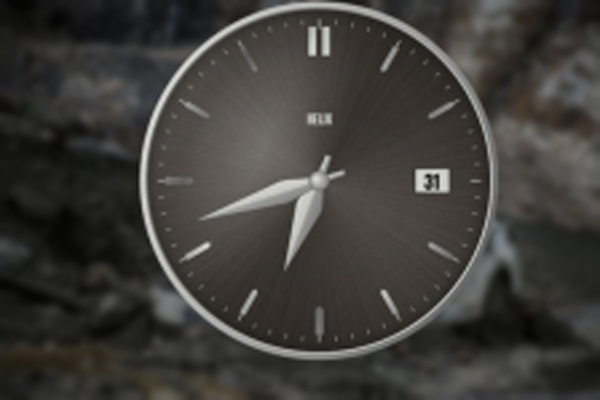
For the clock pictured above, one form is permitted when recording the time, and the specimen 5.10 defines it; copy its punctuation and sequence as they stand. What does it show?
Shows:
6.42
